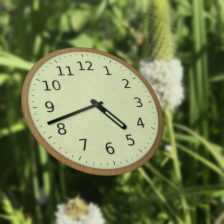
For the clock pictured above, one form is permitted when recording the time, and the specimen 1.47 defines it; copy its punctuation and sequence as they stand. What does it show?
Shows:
4.42
